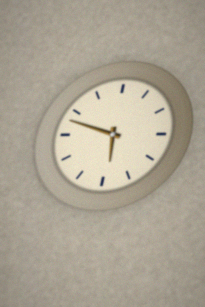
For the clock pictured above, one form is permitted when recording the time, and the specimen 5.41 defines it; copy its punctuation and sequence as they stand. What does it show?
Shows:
5.48
